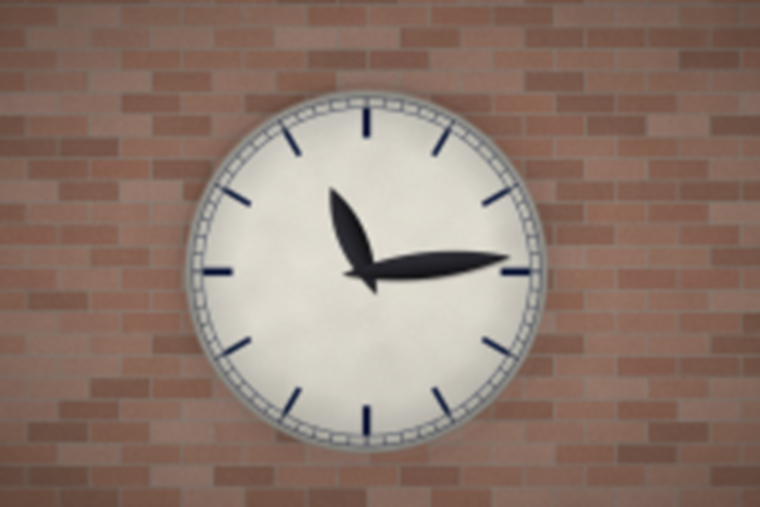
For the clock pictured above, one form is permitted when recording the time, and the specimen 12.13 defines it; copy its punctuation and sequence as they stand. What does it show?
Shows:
11.14
